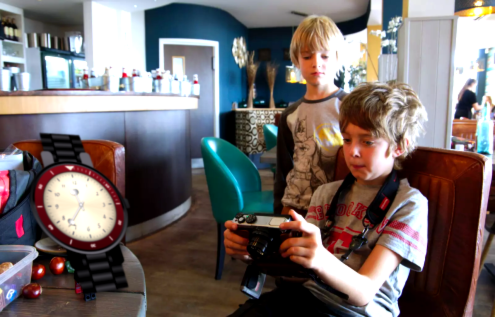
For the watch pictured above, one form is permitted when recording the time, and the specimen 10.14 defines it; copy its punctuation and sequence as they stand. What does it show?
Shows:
11.37
